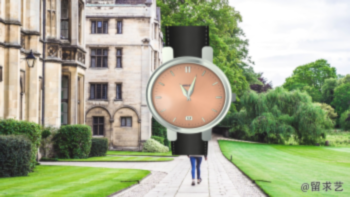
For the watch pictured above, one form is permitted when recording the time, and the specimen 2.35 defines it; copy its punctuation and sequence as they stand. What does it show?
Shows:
11.03
